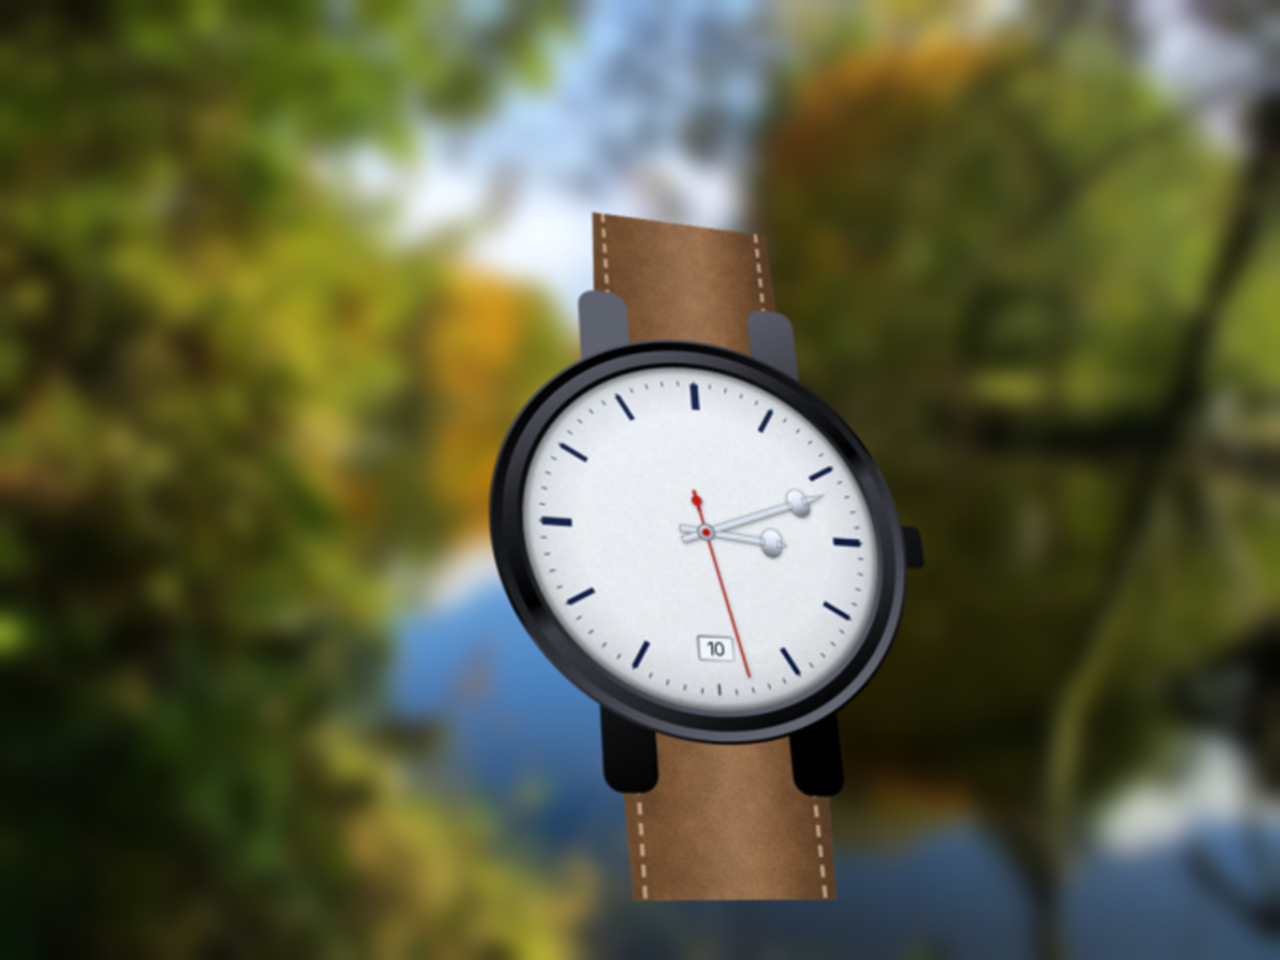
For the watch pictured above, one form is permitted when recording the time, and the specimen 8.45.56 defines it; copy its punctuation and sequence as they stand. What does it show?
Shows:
3.11.28
